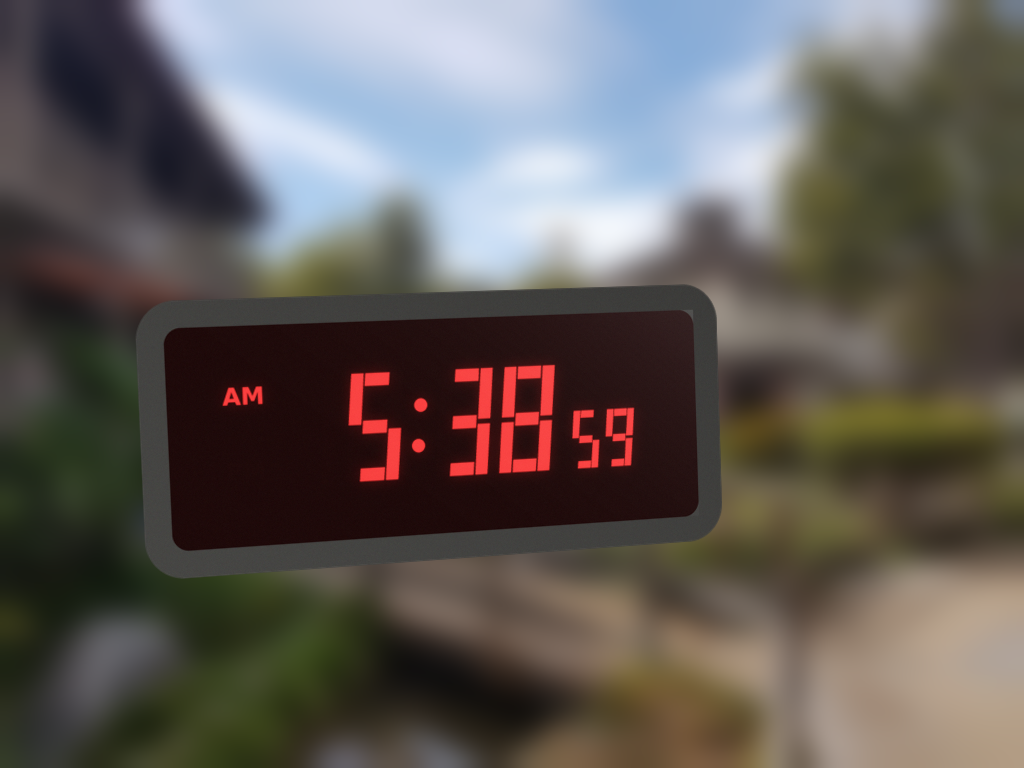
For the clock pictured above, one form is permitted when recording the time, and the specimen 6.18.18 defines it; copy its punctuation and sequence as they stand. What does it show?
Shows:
5.38.59
